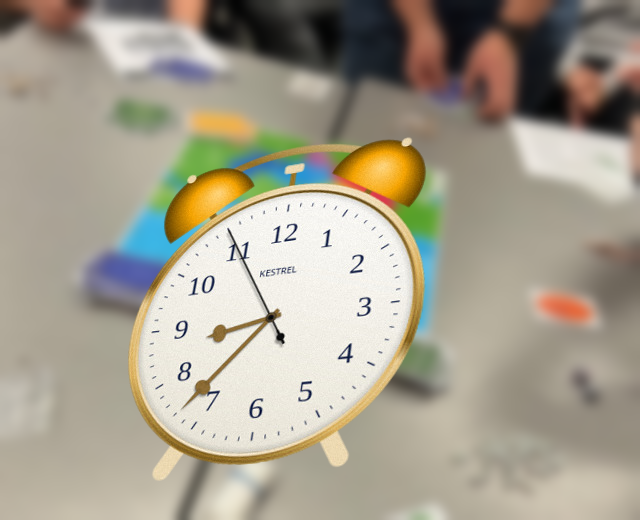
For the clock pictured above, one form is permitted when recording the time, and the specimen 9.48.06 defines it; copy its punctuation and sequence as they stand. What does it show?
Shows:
8.36.55
